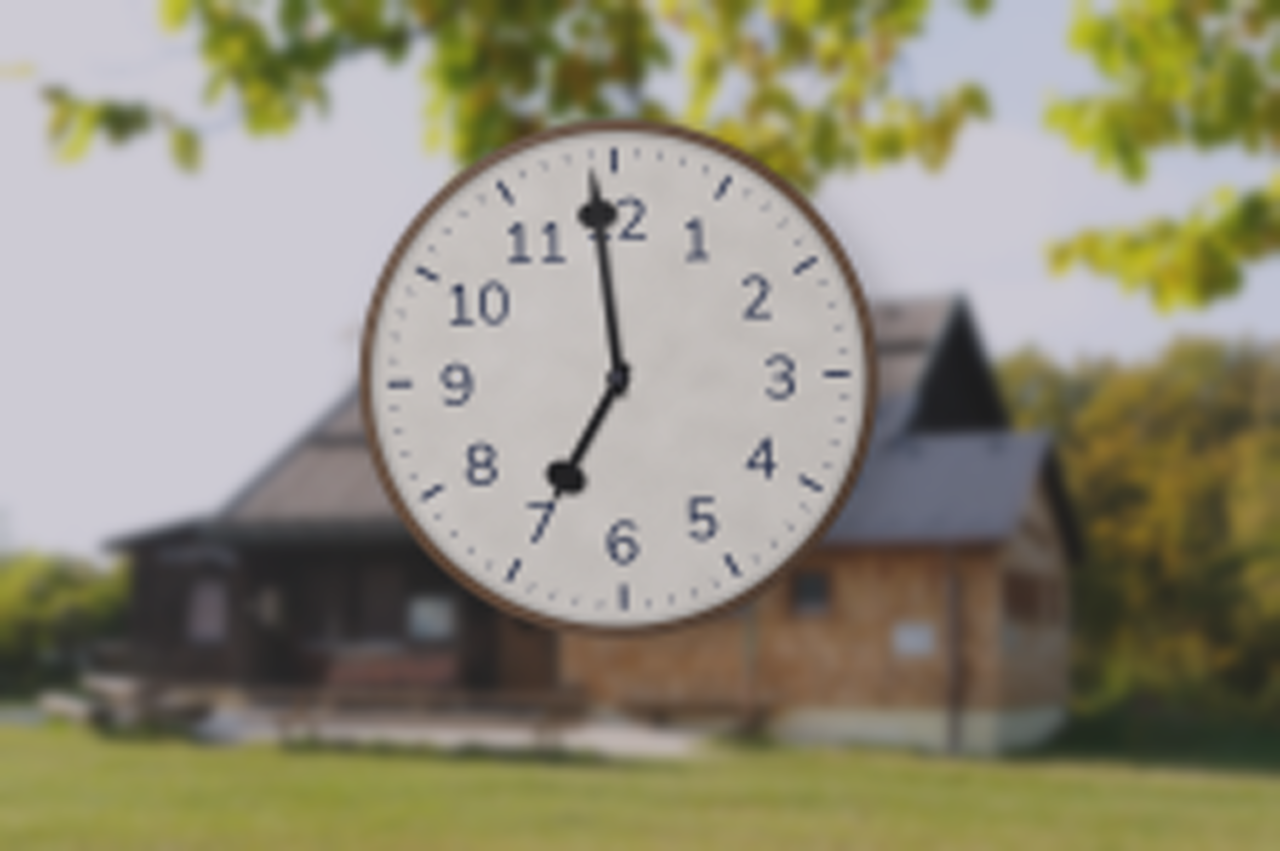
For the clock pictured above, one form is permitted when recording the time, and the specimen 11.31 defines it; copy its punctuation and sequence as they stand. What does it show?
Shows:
6.59
